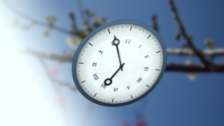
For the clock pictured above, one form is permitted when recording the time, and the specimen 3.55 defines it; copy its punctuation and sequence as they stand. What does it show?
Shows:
6.56
